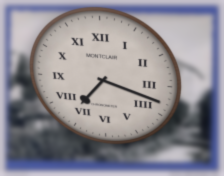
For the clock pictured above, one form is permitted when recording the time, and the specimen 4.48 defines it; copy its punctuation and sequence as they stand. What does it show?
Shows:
7.18
